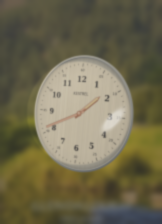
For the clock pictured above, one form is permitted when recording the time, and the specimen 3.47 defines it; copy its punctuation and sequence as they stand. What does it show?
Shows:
1.41
